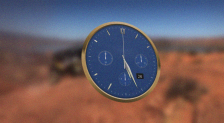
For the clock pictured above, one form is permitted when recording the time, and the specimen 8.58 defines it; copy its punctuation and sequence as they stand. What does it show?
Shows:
5.26
